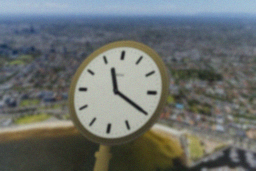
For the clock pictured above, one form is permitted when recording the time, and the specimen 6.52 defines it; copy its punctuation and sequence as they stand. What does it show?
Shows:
11.20
